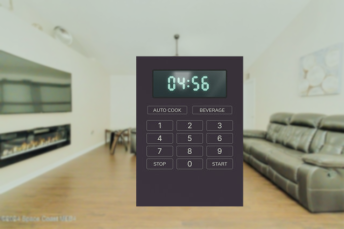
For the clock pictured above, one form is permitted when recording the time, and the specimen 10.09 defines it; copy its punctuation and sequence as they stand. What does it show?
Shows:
4.56
